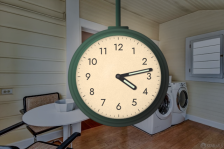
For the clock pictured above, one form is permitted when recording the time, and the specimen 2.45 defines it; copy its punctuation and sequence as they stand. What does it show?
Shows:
4.13
